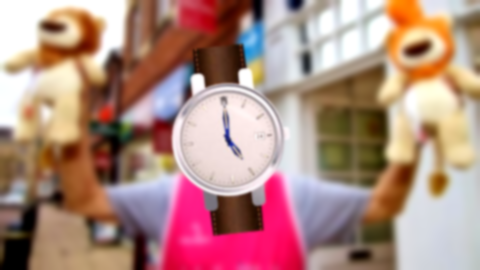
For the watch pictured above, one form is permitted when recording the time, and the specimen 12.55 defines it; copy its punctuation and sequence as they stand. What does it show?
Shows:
5.00
